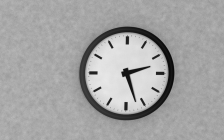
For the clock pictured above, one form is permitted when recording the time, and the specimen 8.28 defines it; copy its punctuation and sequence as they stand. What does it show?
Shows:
2.27
